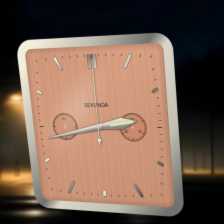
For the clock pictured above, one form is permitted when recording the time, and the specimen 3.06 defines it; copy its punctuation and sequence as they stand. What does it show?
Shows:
2.43
